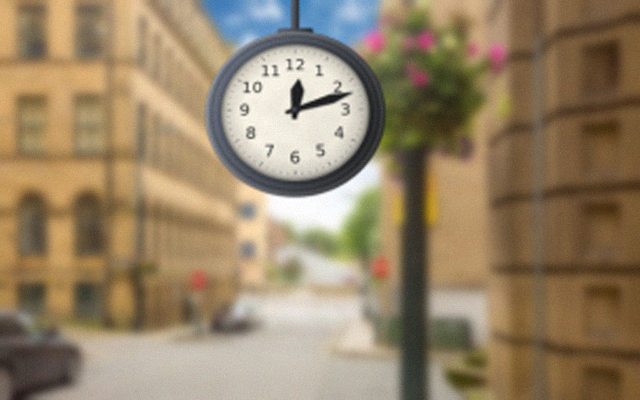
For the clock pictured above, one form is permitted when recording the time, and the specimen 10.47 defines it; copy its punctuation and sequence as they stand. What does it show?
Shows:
12.12
